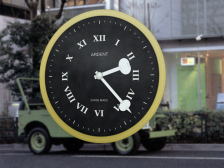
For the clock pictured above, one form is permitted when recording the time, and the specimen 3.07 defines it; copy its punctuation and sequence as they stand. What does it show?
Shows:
2.23
